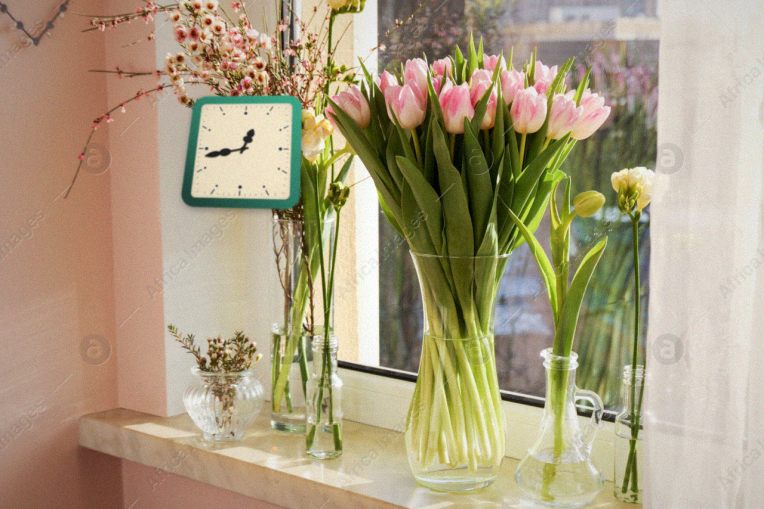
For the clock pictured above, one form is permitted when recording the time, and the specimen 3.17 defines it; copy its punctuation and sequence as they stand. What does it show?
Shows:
12.43
